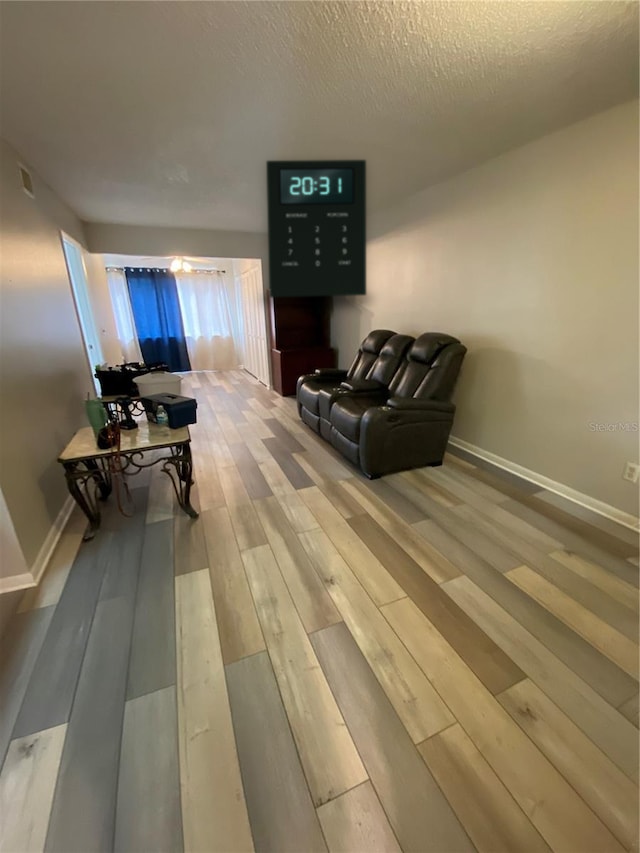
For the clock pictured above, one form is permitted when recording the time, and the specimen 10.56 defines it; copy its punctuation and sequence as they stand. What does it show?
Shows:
20.31
